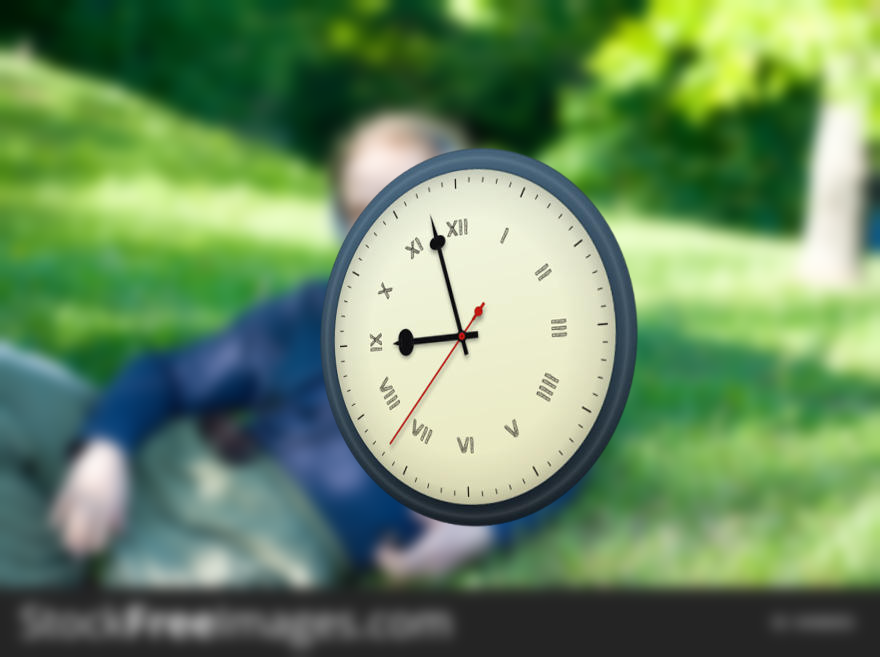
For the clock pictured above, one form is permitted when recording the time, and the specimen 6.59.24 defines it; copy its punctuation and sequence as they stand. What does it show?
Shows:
8.57.37
